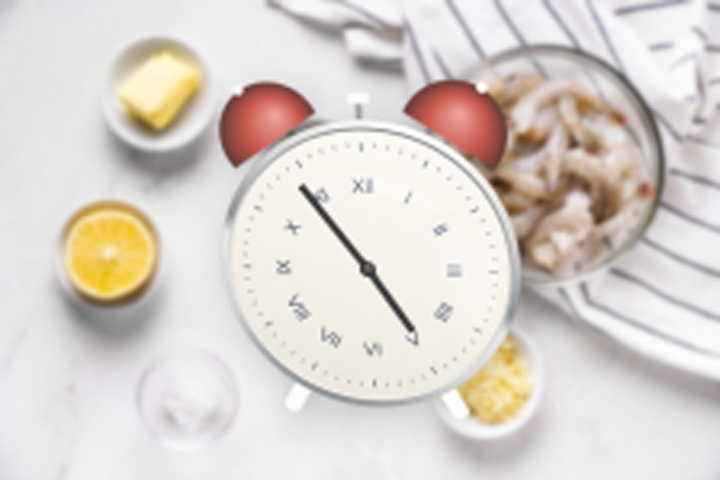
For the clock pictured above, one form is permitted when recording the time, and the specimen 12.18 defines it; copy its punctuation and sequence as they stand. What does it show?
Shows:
4.54
